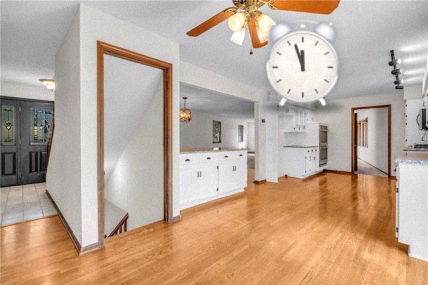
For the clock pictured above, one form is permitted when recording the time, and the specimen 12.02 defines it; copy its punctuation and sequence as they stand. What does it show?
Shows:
11.57
